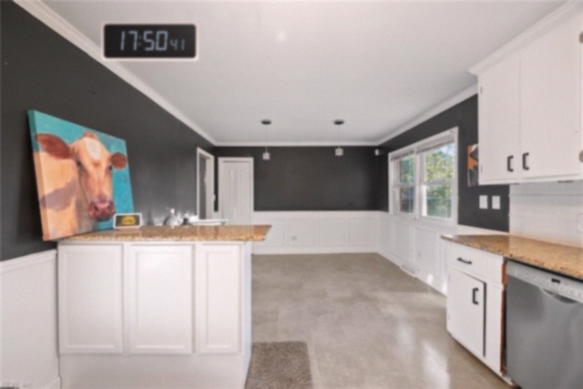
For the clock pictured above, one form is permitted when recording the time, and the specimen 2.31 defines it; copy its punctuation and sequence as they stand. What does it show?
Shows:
17.50
